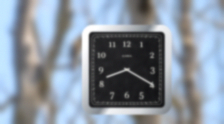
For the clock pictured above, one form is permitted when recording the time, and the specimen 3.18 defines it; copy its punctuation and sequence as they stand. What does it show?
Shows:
8.20
